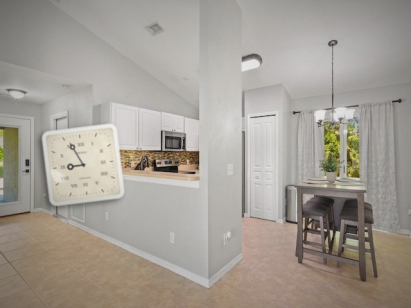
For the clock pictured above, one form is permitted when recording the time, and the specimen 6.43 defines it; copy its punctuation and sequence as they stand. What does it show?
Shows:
8.56
